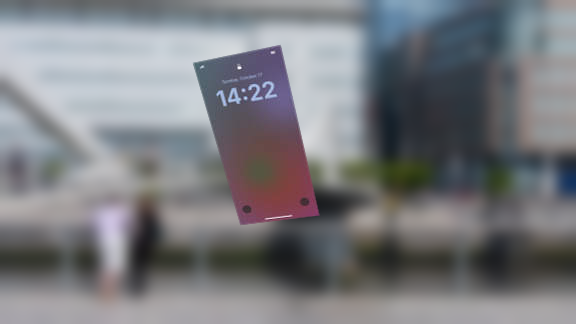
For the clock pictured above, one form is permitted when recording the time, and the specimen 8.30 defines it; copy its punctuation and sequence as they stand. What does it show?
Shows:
14.22
